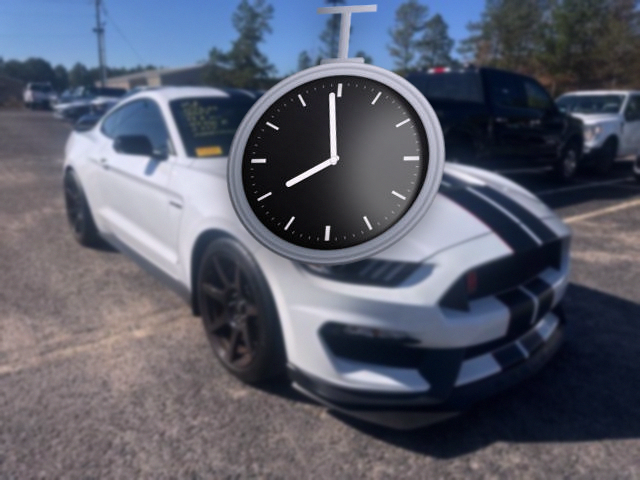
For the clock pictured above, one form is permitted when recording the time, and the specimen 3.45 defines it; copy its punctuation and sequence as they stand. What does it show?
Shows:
7.59
